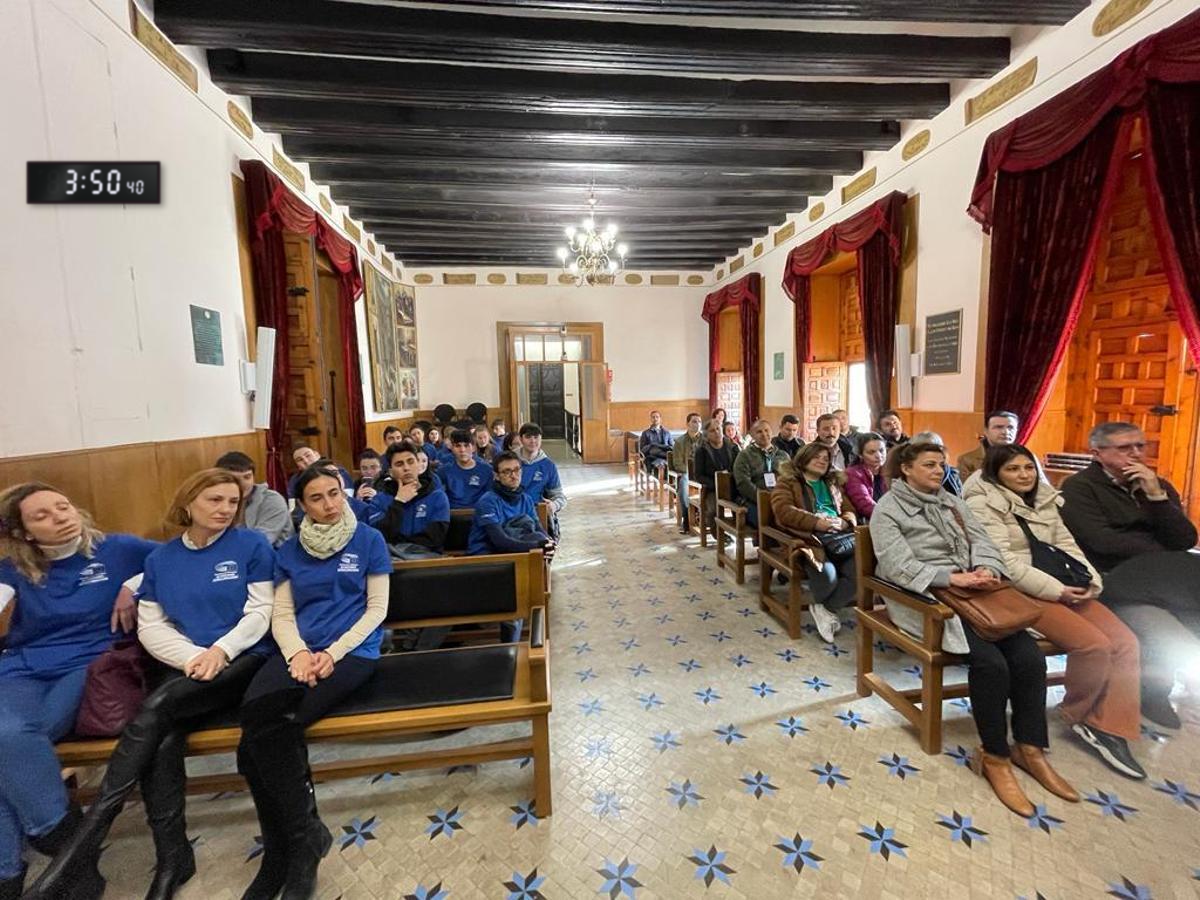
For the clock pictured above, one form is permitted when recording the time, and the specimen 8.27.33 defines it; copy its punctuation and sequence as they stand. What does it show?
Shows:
3.50.40
